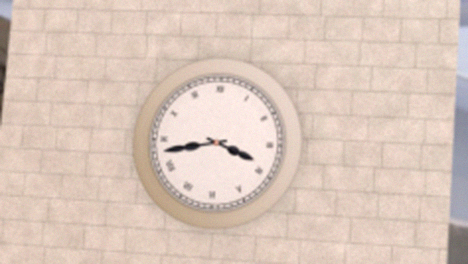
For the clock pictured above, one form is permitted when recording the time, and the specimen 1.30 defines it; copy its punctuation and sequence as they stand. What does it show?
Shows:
3.43
